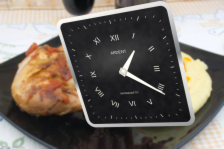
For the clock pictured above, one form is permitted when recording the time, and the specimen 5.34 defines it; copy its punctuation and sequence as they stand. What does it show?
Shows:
1.21
